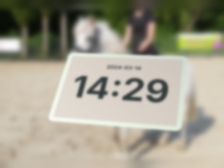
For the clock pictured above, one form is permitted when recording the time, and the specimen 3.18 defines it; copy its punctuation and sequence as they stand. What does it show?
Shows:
14.29
